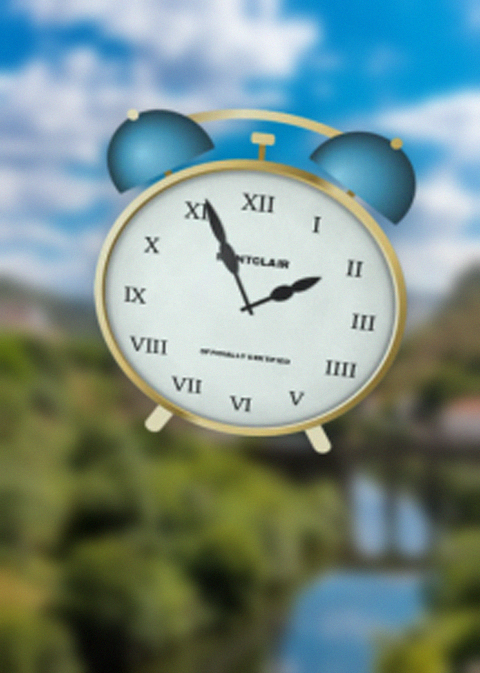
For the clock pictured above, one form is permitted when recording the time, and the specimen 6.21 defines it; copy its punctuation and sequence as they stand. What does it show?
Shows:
1.56
